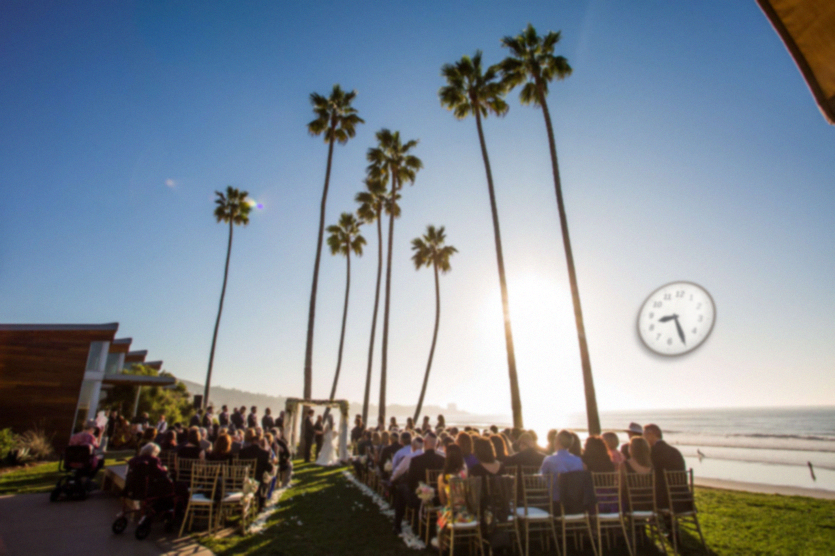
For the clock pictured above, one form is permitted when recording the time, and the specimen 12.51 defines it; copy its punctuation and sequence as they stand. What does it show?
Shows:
8.25
